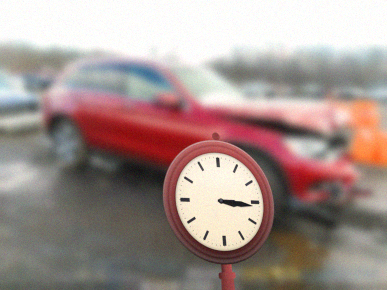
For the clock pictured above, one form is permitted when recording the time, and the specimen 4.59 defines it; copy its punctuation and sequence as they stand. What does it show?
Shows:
3.16
